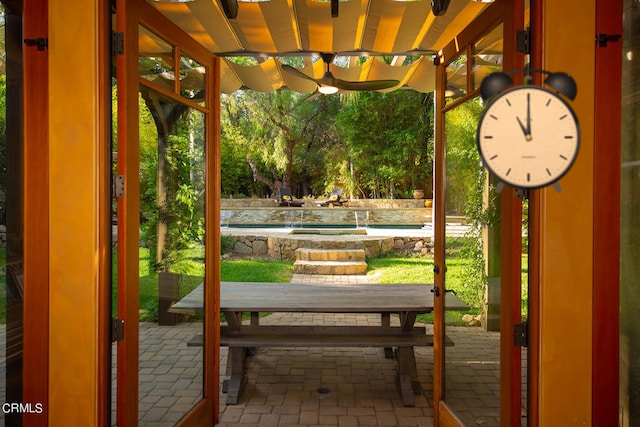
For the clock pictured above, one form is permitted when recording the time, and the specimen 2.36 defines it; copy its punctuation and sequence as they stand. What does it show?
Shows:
11.00
